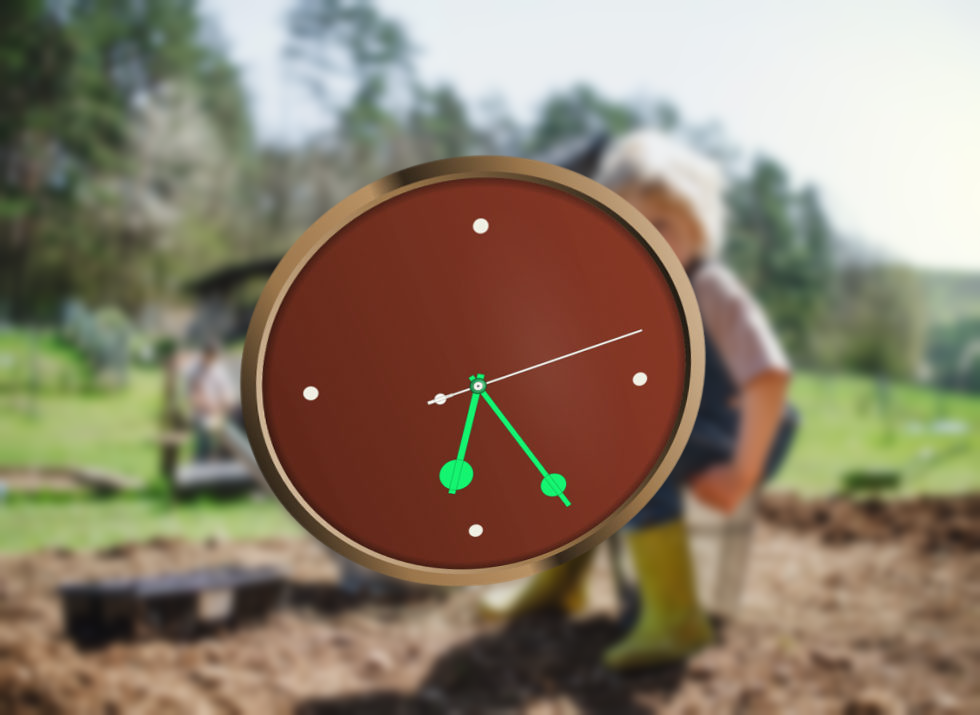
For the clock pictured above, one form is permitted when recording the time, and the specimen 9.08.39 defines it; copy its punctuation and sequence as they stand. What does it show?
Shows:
6.24.12
